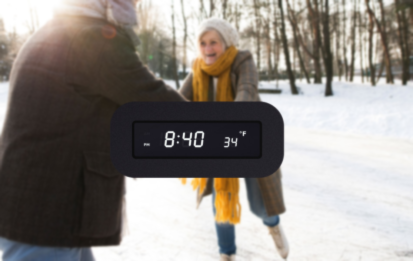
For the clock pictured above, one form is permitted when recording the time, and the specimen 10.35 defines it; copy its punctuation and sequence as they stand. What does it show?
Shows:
8.40
